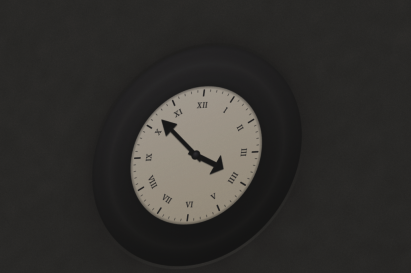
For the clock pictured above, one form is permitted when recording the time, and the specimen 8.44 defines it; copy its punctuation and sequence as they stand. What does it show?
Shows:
3.52
